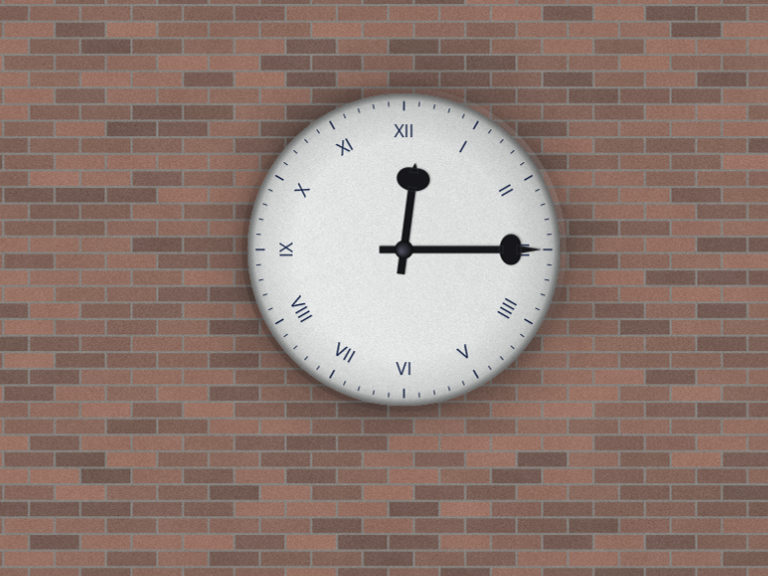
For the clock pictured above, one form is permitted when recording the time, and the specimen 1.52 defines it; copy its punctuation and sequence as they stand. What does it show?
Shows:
12.15
